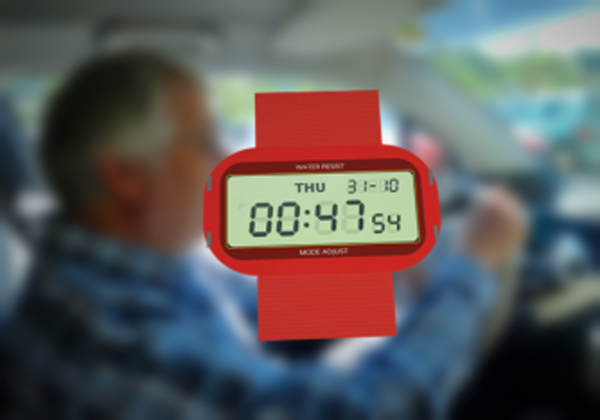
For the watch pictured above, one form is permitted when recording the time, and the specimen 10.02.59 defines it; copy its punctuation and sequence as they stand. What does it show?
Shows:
0.47.54
